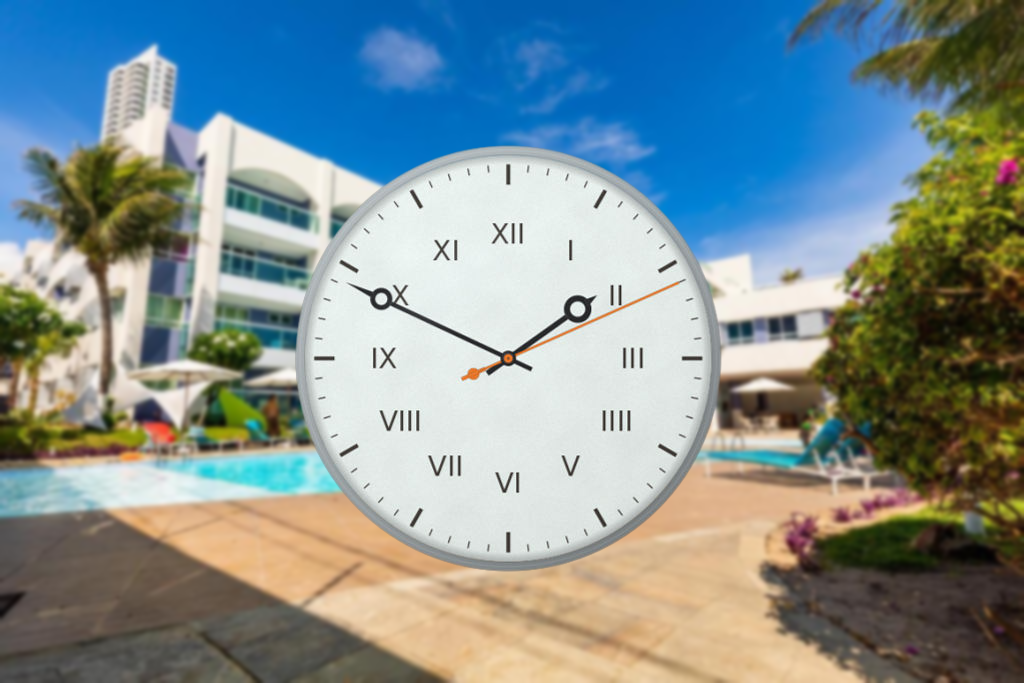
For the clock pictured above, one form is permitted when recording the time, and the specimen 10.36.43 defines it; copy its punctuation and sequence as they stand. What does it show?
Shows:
1.49.11
